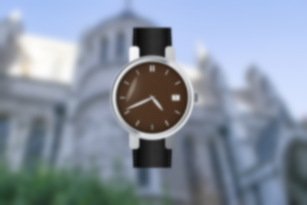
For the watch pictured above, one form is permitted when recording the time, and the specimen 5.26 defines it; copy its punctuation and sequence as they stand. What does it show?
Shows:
4.41
